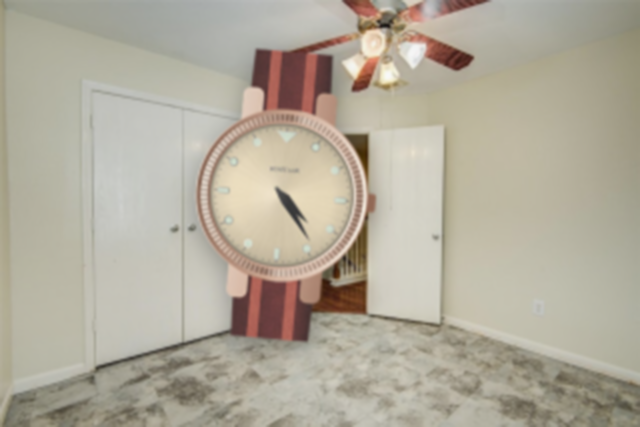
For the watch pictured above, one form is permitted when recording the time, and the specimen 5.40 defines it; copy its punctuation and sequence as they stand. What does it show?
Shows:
4.24
